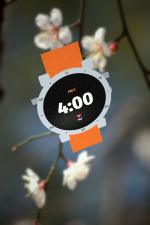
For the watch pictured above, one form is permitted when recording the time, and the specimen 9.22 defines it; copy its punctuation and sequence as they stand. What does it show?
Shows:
4.00
